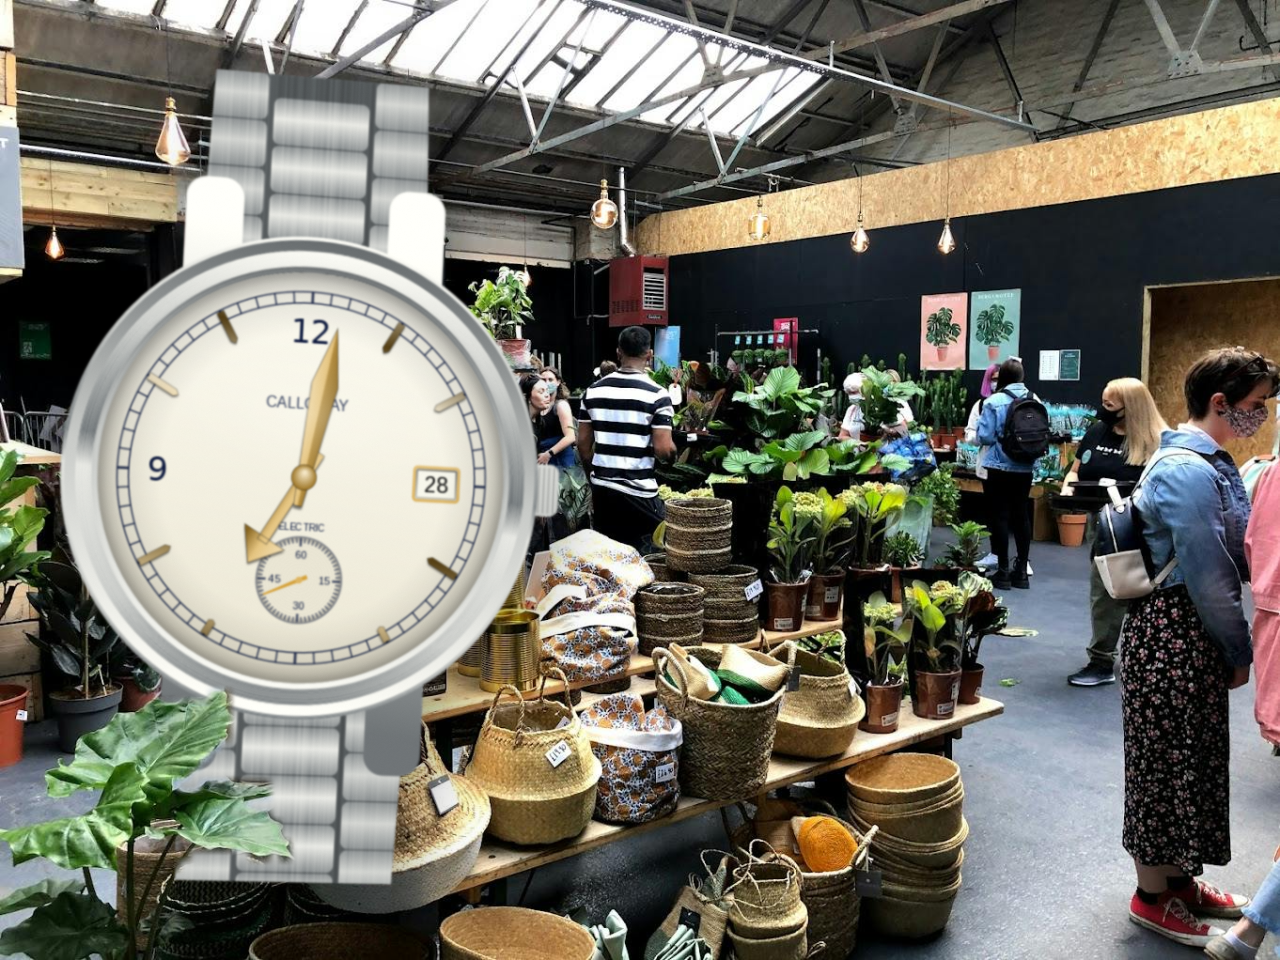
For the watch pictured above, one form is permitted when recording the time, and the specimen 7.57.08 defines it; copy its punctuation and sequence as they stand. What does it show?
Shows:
7.01.41
